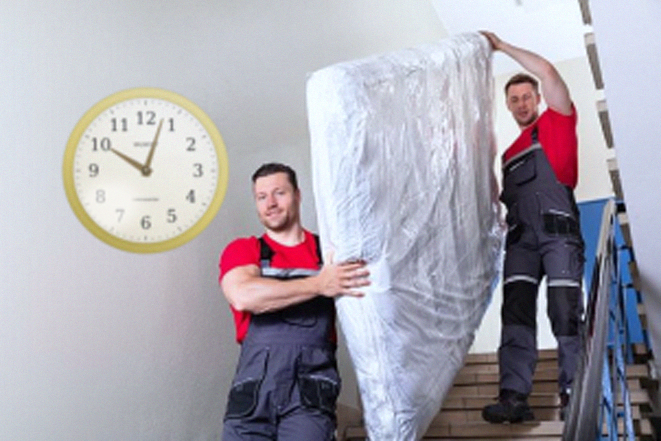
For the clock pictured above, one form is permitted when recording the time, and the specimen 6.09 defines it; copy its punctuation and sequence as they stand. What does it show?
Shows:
10.03
